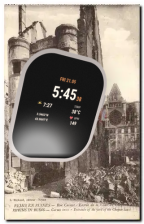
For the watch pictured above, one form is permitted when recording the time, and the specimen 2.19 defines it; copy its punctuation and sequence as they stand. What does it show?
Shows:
5.45
